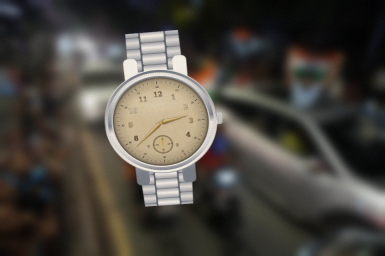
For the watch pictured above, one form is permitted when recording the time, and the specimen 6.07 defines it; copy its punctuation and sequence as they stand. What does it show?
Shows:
2.38
